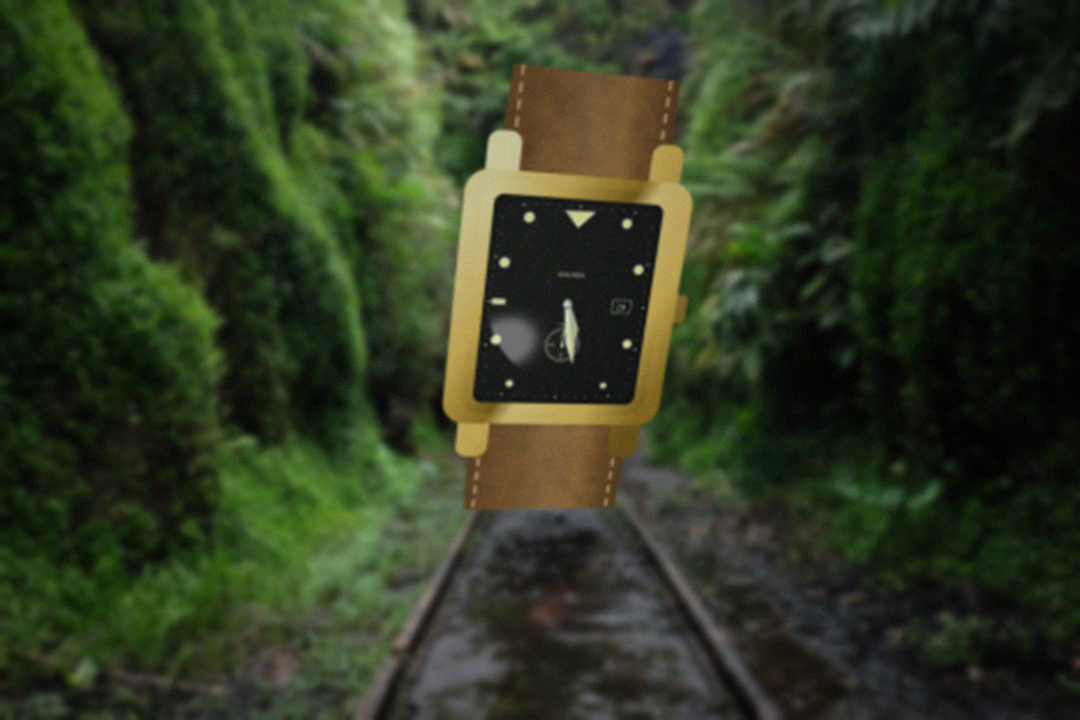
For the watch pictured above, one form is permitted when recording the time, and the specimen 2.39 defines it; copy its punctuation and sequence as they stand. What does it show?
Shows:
5.28
